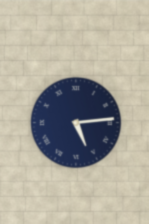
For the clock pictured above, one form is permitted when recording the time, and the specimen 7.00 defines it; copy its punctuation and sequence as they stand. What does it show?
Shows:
5.14
